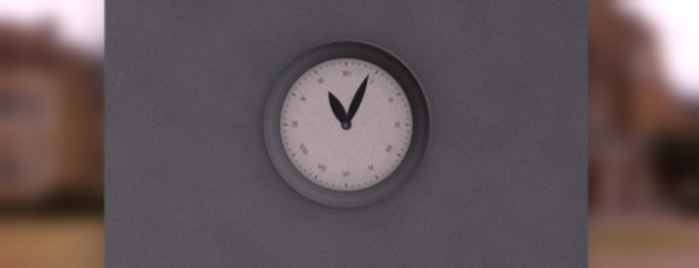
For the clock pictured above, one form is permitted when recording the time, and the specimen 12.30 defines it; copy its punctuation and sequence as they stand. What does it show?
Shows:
11.04
